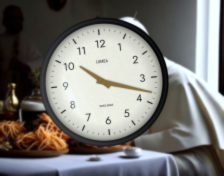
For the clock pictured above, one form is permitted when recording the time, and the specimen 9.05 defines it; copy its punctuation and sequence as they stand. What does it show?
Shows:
10.18
